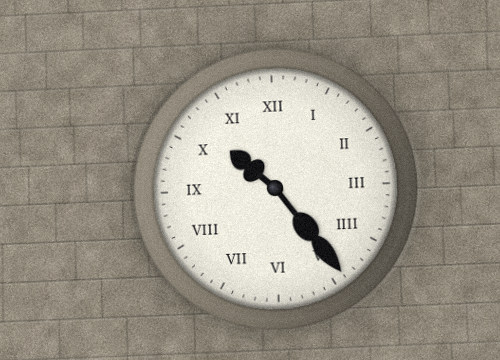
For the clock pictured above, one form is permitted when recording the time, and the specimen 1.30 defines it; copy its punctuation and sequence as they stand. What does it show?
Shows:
10.24
